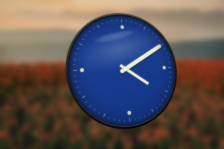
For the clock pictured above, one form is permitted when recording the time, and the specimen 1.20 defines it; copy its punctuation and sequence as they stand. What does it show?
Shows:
4.10
